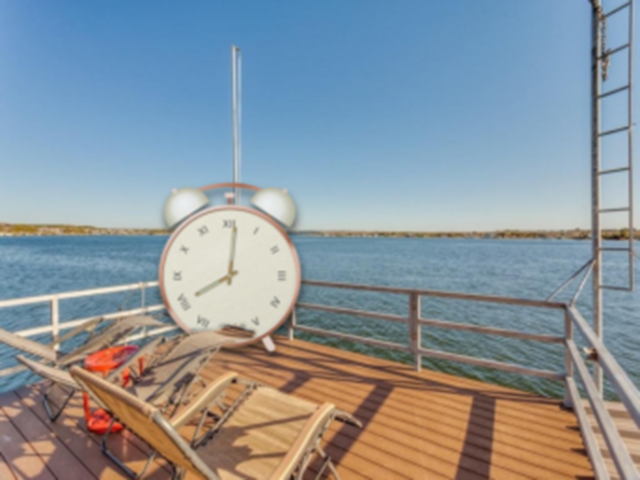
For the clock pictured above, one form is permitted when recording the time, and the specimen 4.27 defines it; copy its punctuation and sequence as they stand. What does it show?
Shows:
8.01
